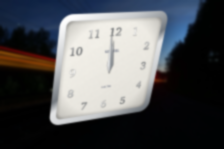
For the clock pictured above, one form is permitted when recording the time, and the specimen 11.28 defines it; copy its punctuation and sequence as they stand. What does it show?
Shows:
11.59
